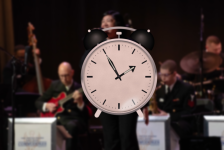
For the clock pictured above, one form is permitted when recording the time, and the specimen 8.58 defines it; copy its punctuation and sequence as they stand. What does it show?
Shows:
1.55
